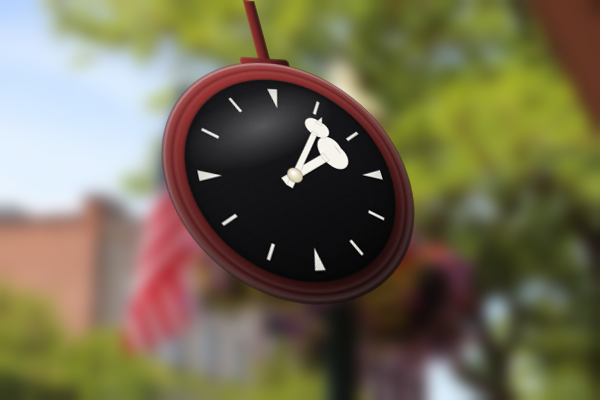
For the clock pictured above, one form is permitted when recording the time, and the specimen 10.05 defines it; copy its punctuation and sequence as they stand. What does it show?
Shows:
2.06
